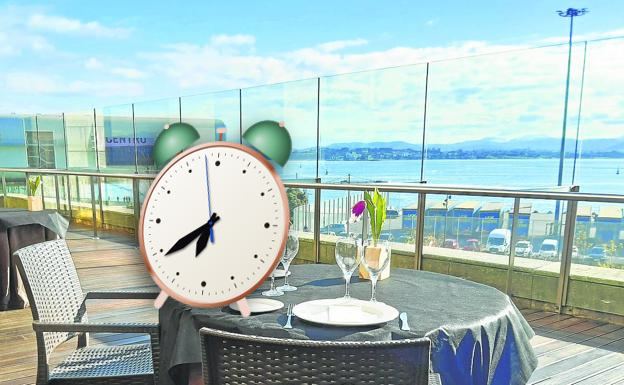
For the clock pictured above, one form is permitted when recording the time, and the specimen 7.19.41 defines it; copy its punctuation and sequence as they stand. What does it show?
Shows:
6.38.58
